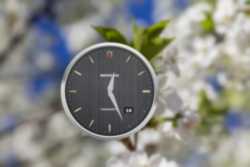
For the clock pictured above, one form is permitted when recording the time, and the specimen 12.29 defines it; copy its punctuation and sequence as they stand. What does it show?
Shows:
12.26
